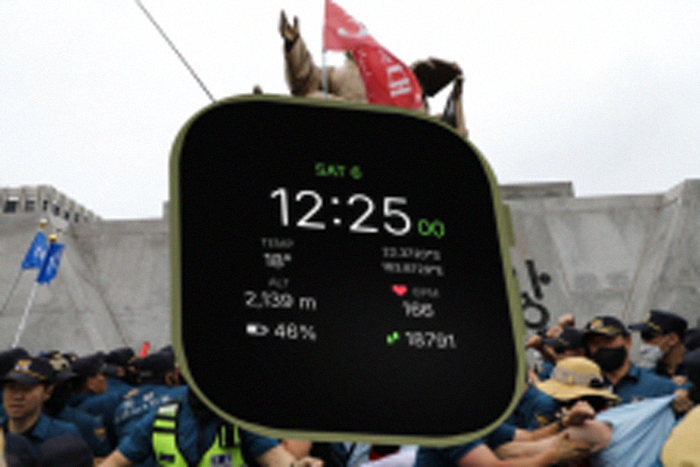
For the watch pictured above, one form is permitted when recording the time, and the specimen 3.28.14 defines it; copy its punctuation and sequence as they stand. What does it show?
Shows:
12.25.00
